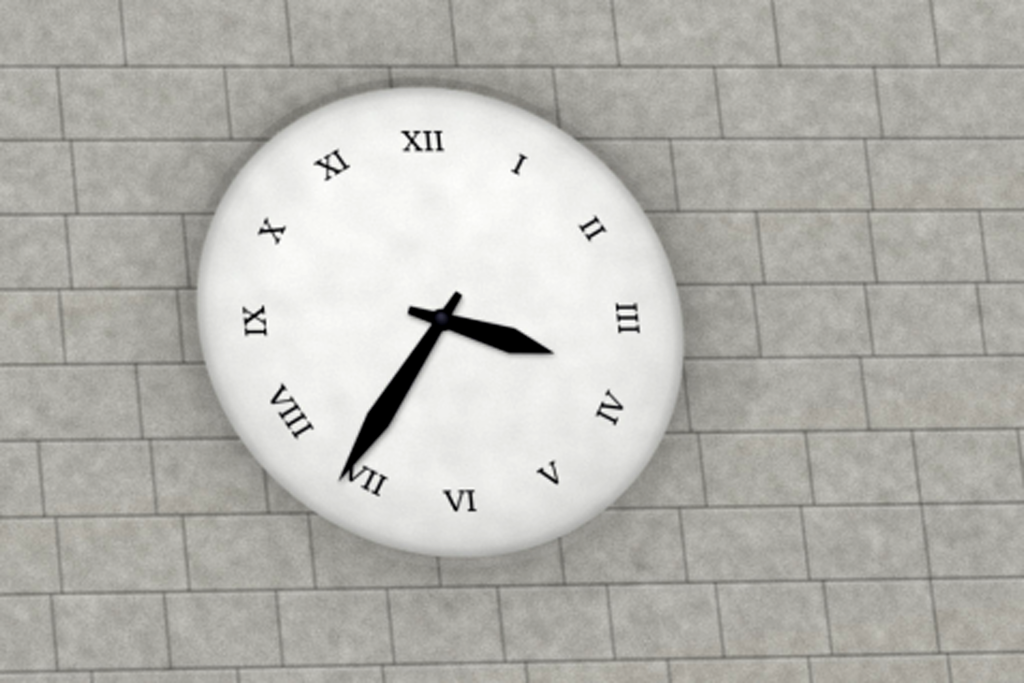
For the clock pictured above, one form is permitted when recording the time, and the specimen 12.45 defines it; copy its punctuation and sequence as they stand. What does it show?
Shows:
3.36
